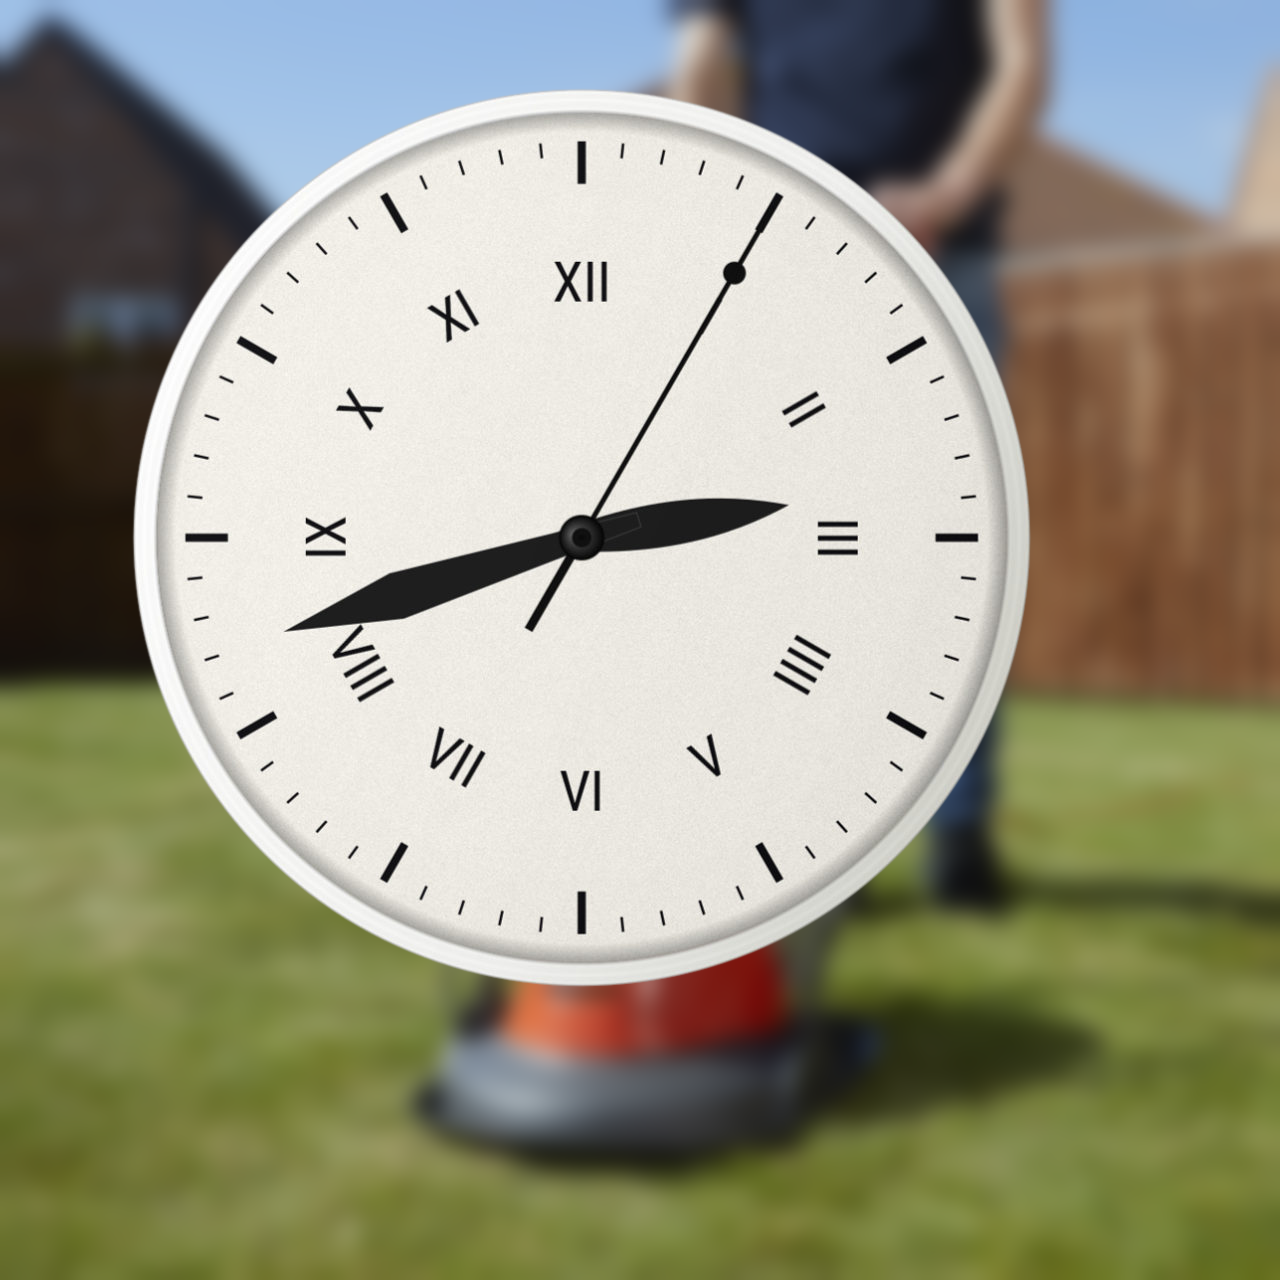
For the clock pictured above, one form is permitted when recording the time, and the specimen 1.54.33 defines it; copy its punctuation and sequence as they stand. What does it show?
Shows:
2.42.05
